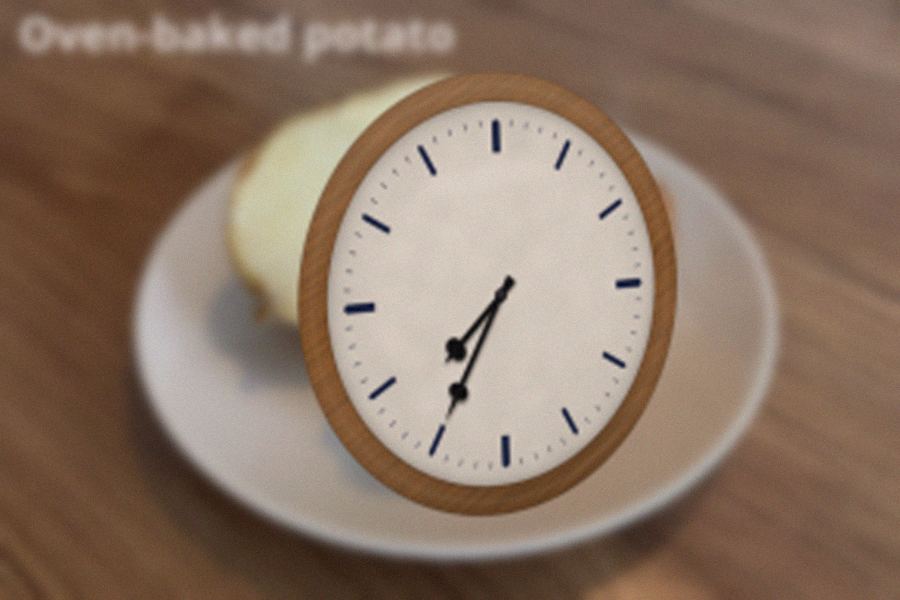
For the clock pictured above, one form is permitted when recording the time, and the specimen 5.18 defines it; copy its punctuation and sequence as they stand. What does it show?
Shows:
7.35
